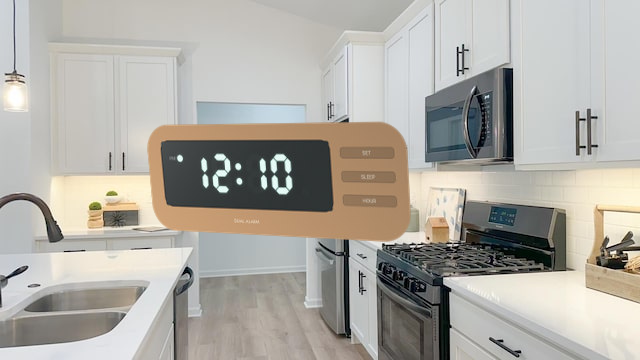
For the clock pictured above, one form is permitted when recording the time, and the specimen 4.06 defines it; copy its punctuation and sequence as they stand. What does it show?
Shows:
12.10
